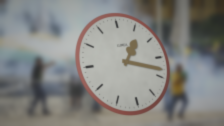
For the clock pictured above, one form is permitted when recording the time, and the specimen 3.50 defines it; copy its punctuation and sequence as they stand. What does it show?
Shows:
1.18
